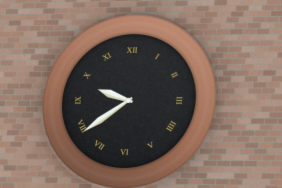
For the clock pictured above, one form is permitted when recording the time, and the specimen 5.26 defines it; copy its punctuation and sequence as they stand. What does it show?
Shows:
9.39
